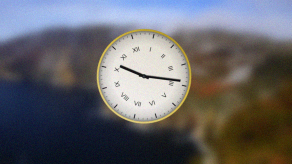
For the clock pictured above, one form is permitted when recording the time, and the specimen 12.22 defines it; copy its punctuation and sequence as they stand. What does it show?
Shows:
10.19
